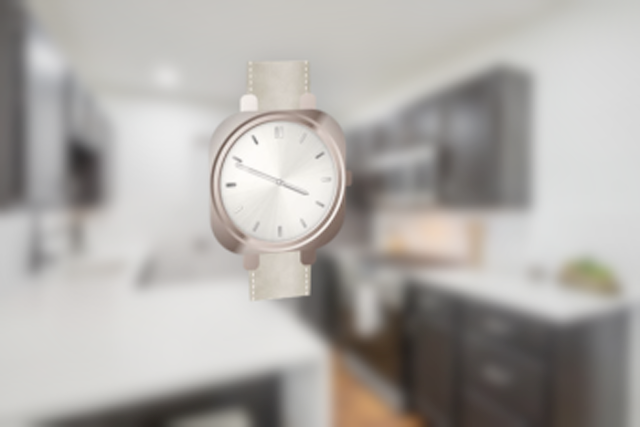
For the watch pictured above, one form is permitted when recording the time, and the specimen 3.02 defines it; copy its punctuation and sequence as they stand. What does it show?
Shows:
3.49
